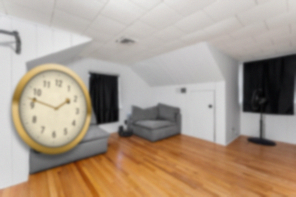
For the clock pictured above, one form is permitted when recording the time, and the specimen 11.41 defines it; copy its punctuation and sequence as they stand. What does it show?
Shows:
1.47
